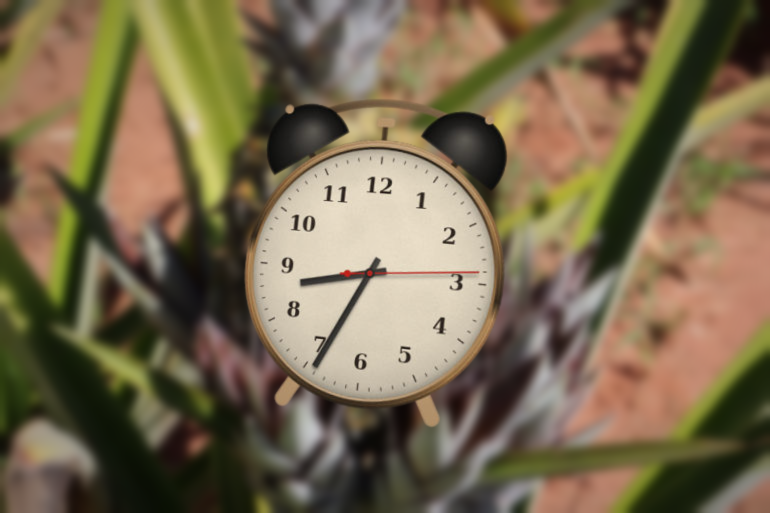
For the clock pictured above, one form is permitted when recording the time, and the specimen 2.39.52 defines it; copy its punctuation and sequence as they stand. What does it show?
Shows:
8.34.14
